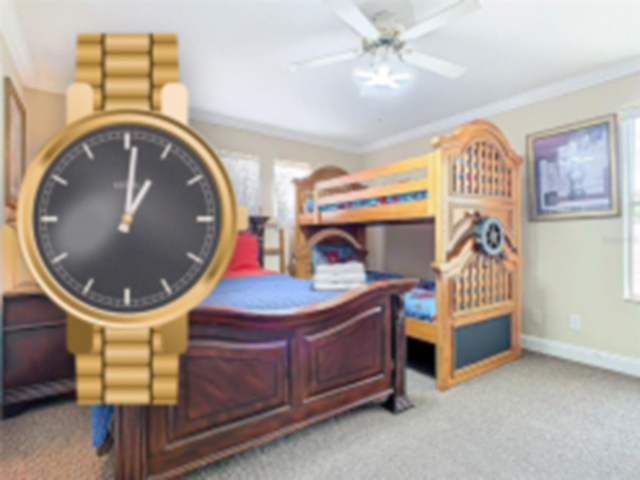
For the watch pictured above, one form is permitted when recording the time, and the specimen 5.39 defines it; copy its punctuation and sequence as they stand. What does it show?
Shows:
1.01
